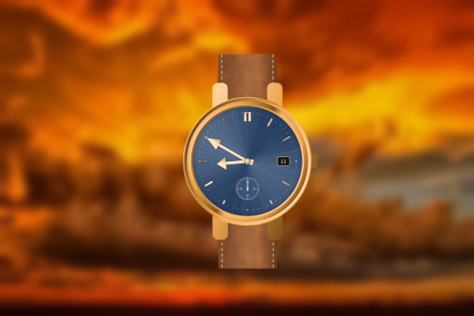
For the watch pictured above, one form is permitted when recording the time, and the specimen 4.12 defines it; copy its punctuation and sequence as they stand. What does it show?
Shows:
8.50
